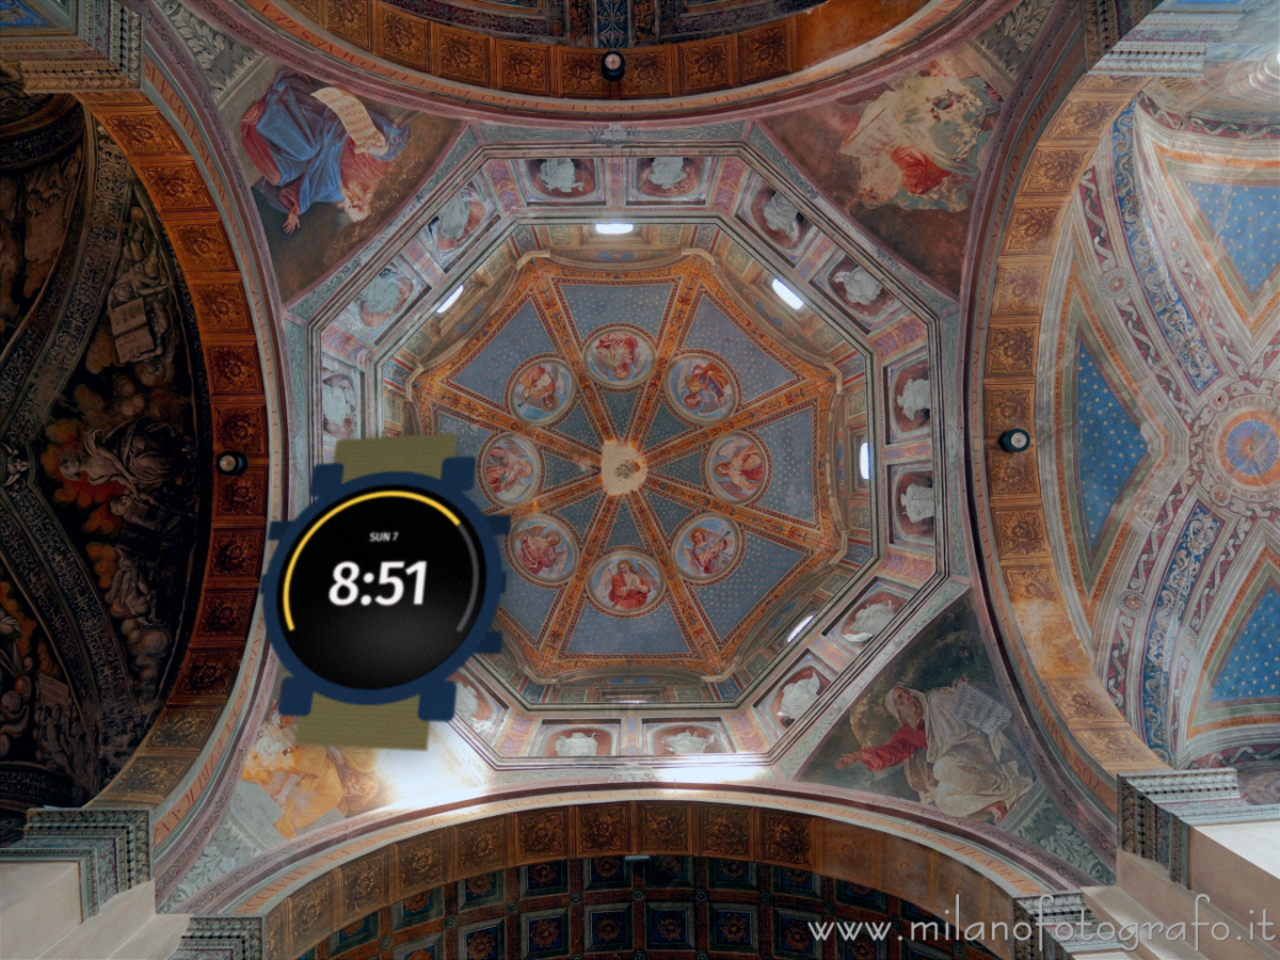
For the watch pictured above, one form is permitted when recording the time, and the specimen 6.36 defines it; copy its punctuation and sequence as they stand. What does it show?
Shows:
8.51
